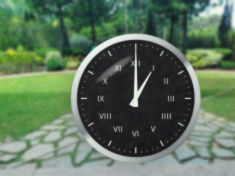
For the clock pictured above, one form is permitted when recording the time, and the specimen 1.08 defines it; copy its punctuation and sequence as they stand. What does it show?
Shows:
1.00
